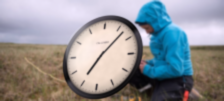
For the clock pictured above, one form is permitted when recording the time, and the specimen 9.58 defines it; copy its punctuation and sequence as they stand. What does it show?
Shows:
7.07
